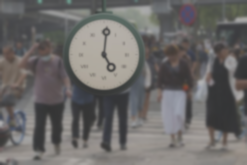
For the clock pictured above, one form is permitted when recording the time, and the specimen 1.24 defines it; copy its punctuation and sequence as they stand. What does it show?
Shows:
5.01
